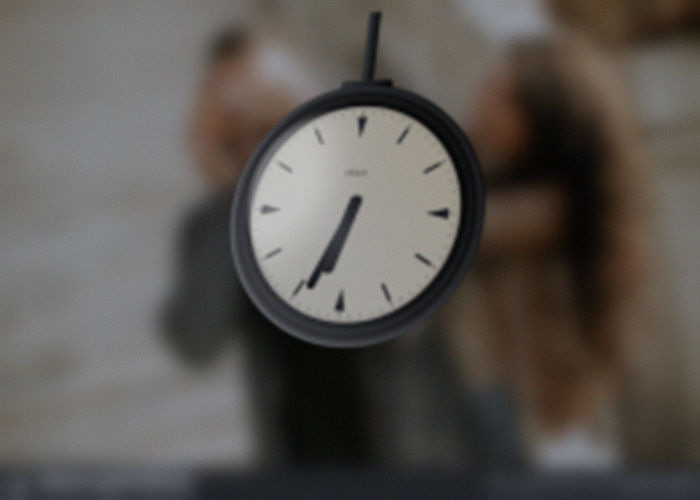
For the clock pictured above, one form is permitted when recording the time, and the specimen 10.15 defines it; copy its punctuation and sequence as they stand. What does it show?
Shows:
6.34
